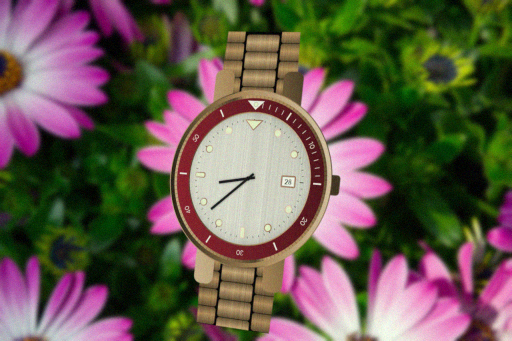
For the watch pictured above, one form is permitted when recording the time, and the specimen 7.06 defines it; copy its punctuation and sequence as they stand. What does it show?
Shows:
8.38
